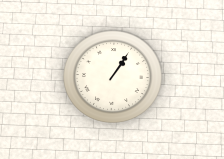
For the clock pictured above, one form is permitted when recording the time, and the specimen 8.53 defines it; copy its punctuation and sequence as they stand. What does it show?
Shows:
1.05
